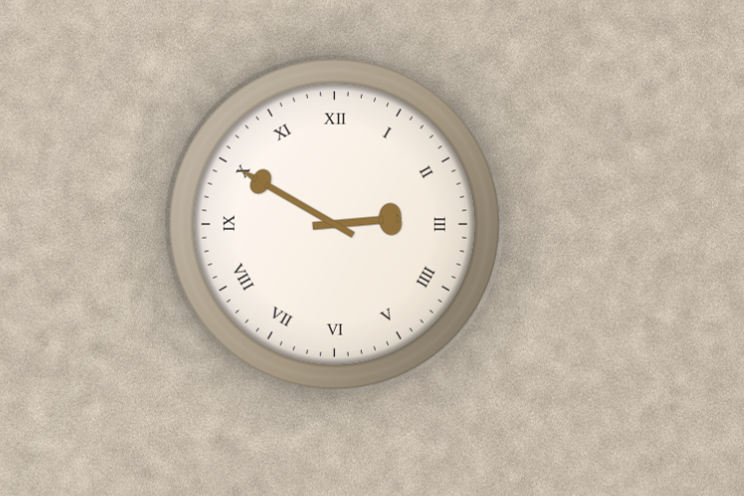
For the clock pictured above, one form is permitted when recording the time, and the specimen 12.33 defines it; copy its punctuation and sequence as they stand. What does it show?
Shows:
2.50
